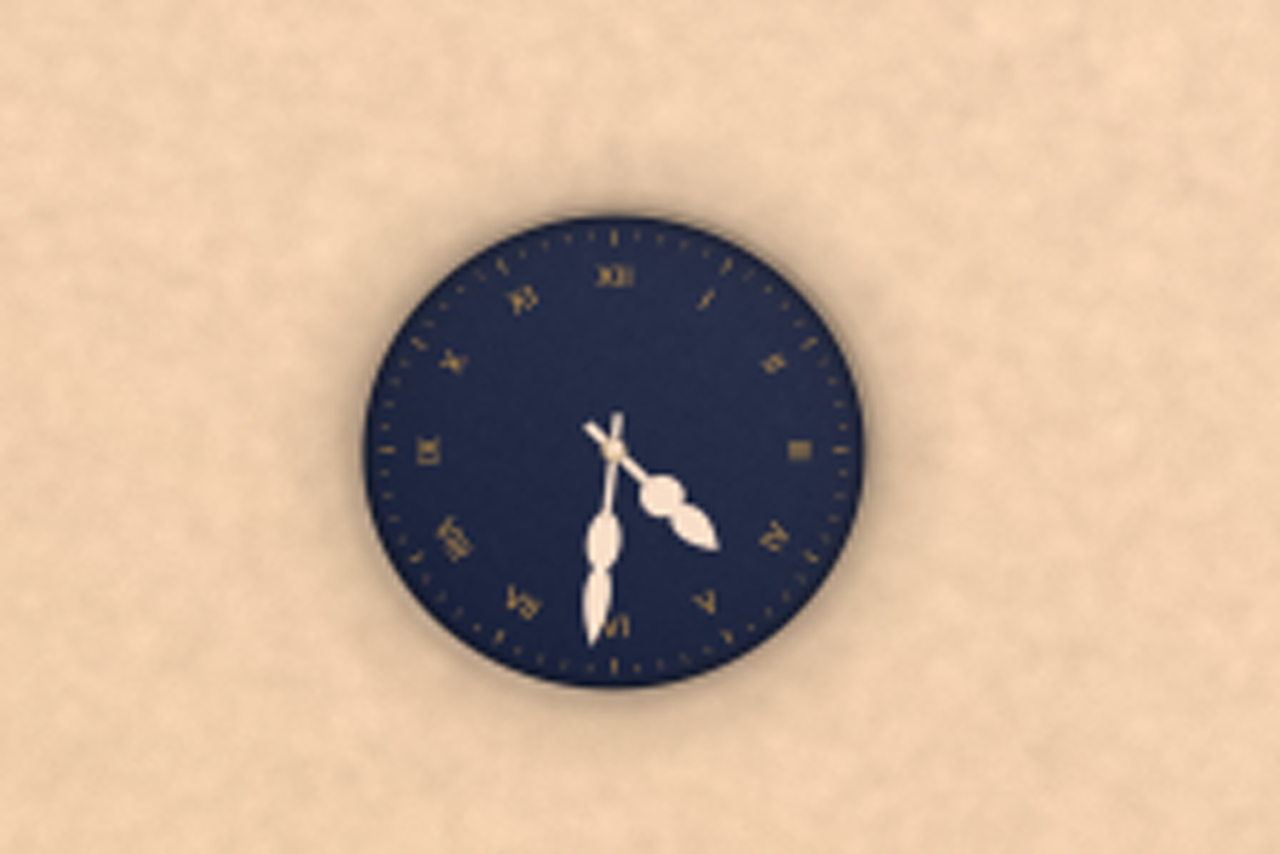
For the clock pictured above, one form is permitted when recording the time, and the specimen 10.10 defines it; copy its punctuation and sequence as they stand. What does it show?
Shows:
4.31
